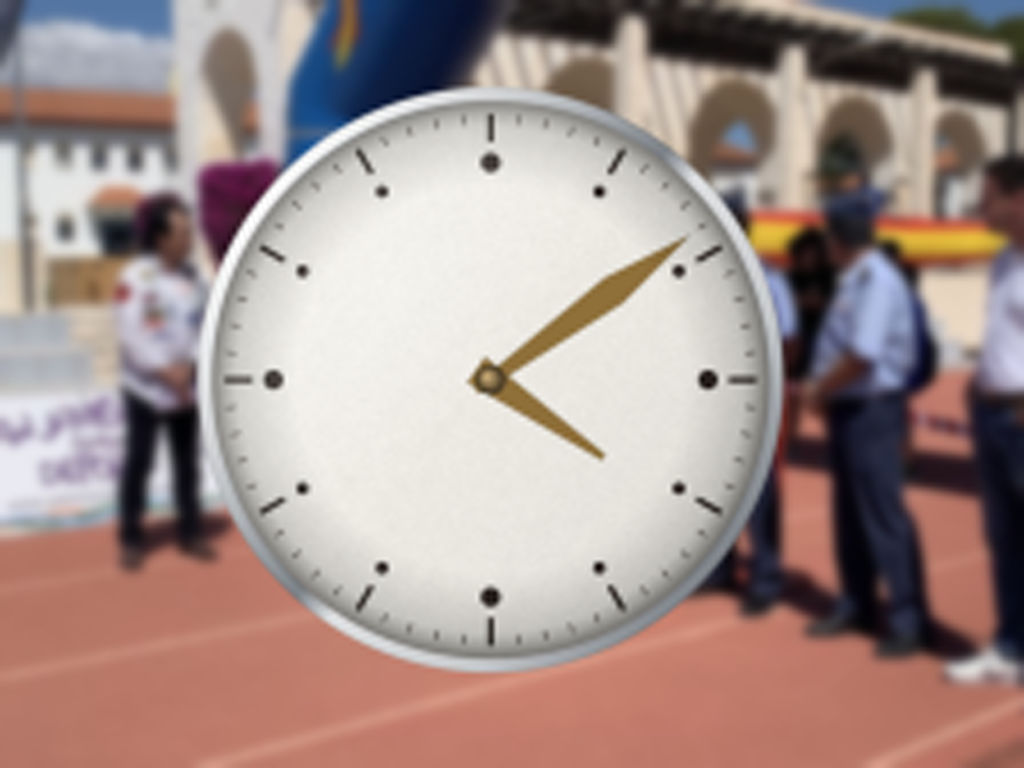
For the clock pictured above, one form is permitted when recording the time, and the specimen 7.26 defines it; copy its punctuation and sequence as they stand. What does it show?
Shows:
4.09
